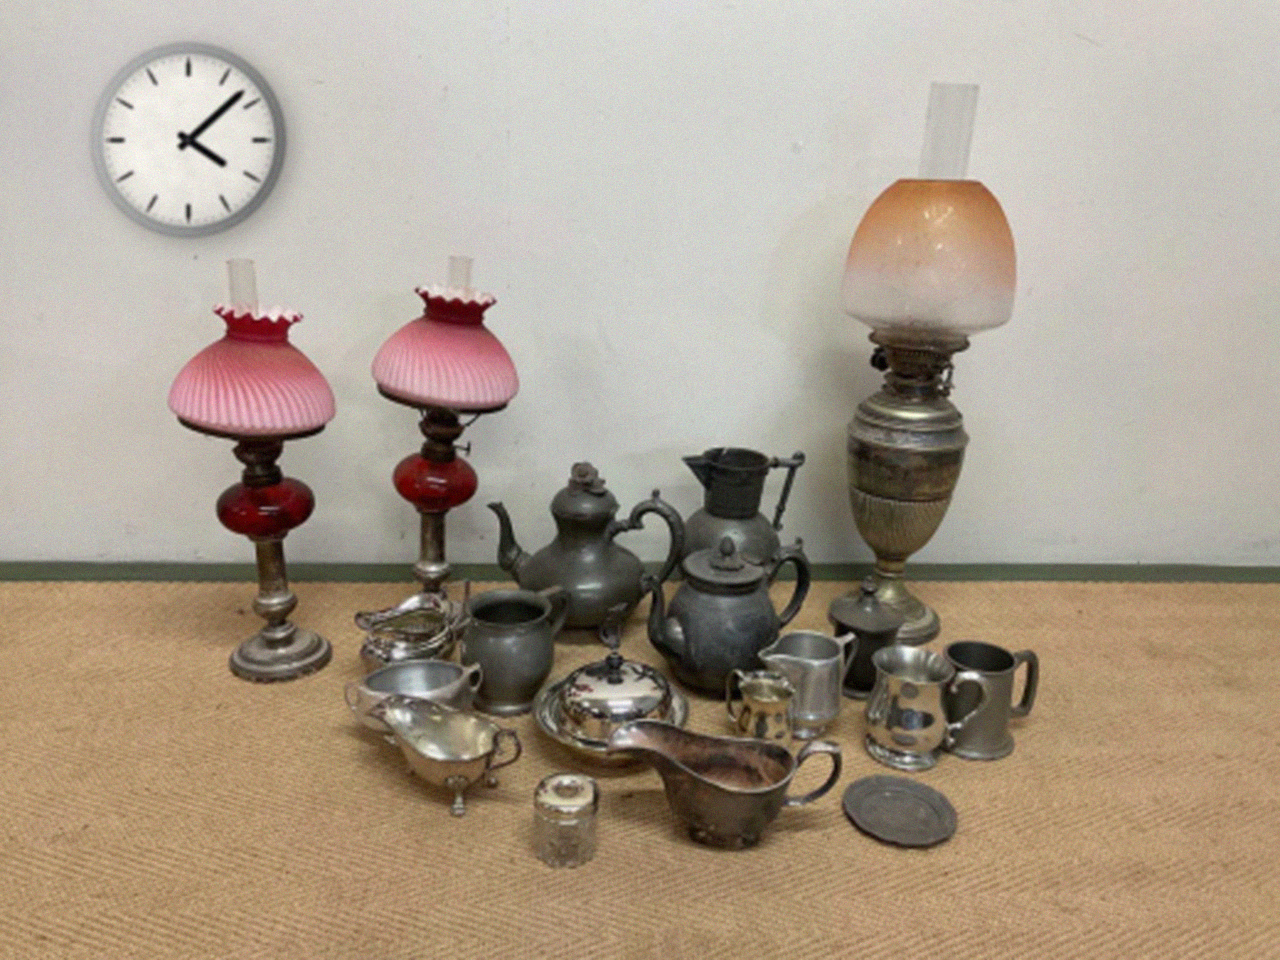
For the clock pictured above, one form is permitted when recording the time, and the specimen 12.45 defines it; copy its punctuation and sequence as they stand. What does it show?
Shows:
4.08
